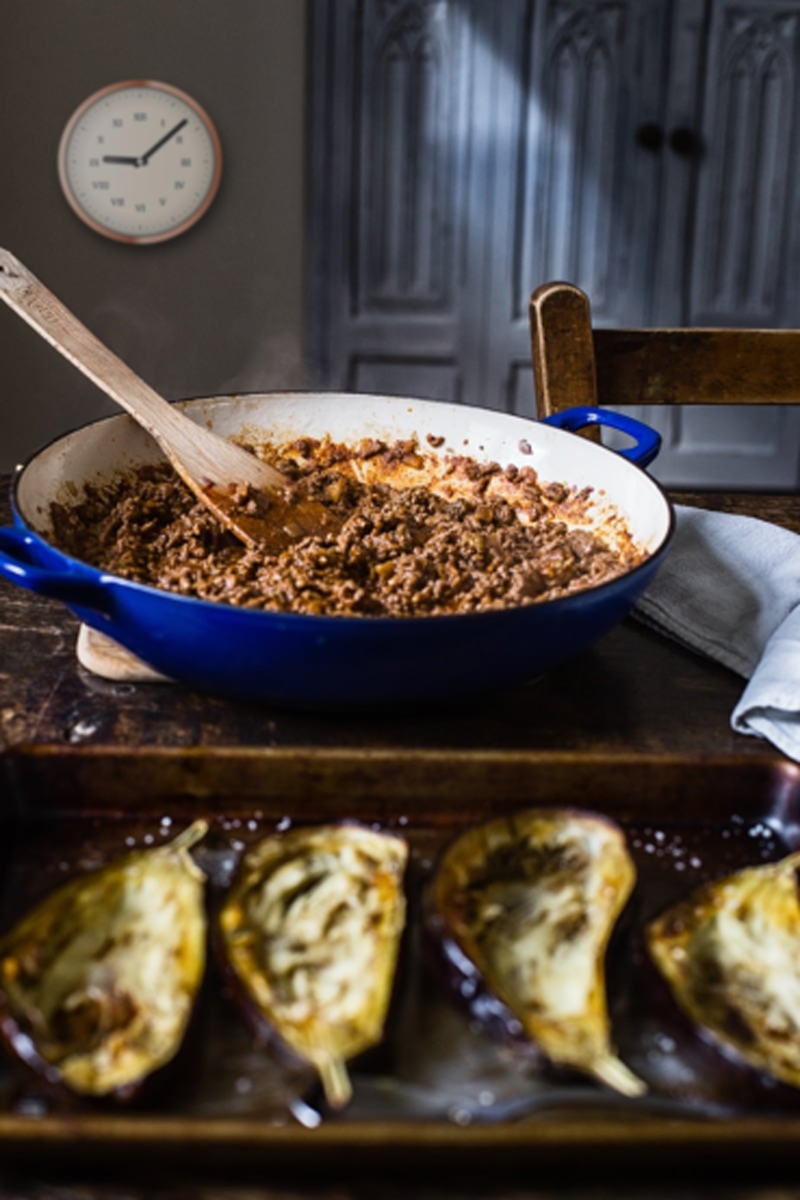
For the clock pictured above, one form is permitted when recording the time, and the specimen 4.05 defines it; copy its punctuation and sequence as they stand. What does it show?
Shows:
9.08
